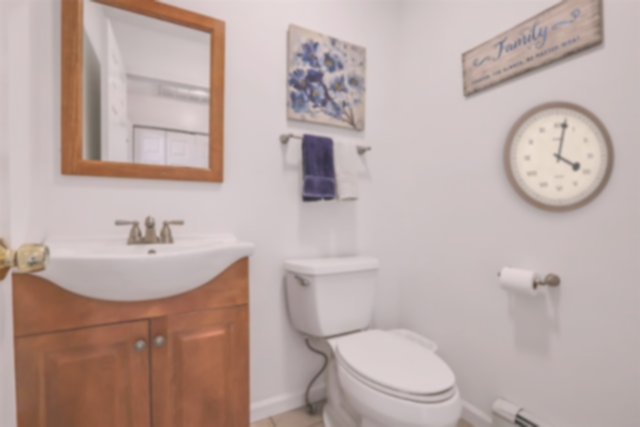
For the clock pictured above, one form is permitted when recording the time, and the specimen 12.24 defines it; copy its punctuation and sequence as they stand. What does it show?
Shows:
4.02
